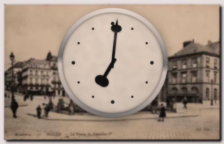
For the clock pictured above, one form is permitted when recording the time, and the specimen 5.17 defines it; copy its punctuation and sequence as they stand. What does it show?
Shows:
7.01
